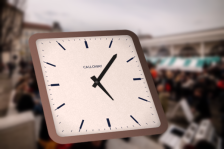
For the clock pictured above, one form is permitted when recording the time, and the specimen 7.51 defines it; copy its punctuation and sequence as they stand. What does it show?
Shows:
5.07
